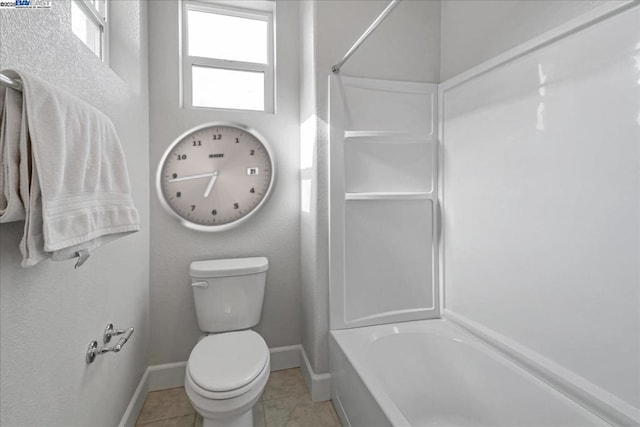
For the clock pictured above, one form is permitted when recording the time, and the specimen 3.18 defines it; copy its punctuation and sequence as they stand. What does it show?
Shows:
6.44
